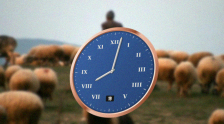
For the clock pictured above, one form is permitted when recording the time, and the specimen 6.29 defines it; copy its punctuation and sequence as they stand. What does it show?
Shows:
8.02
